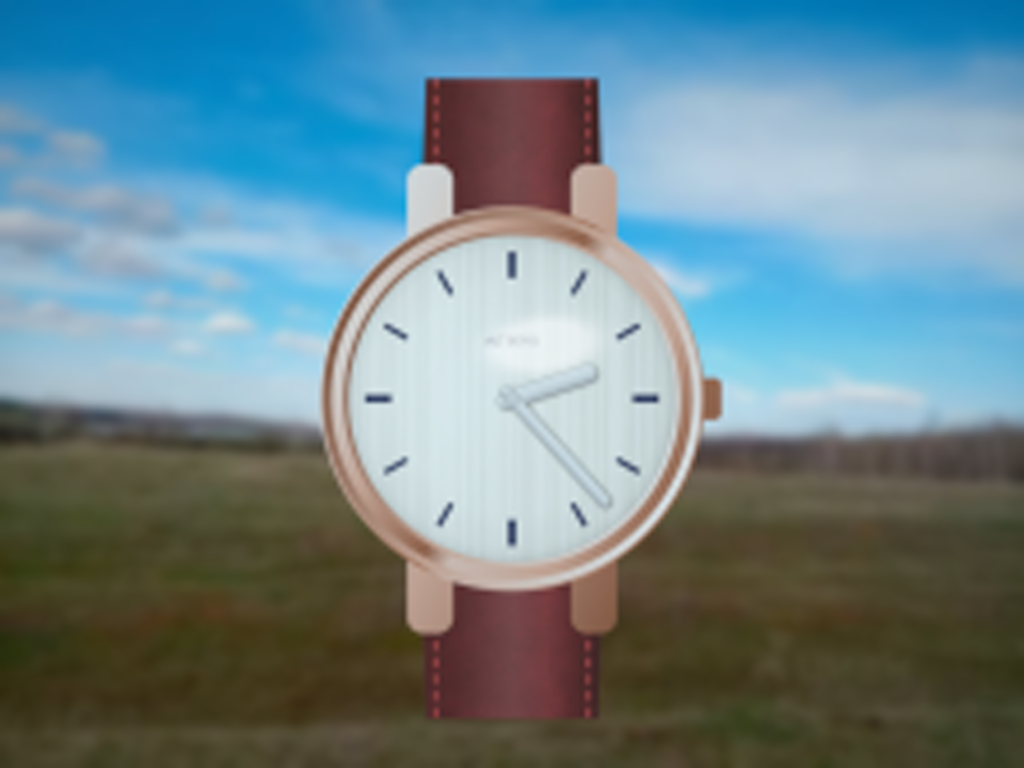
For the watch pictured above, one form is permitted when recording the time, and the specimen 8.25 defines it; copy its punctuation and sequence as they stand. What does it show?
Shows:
2.23
